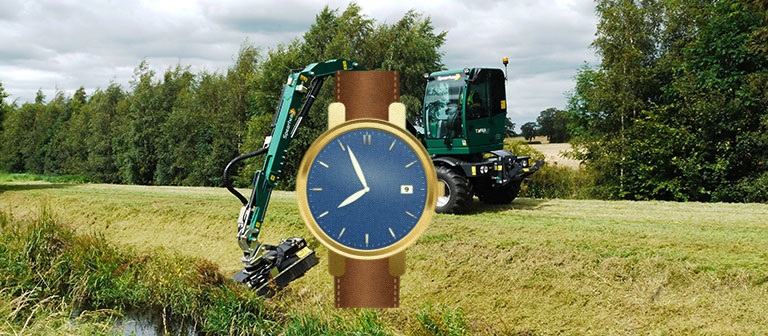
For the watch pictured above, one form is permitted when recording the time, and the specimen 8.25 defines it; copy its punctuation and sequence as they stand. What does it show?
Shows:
7.56
